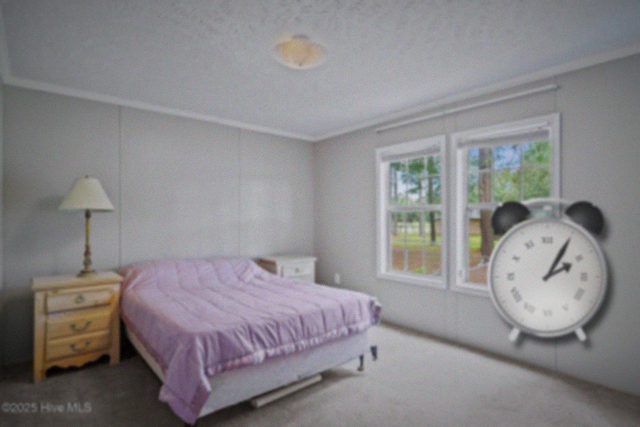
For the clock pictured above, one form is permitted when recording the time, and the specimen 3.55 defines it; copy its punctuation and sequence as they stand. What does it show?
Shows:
2.05
